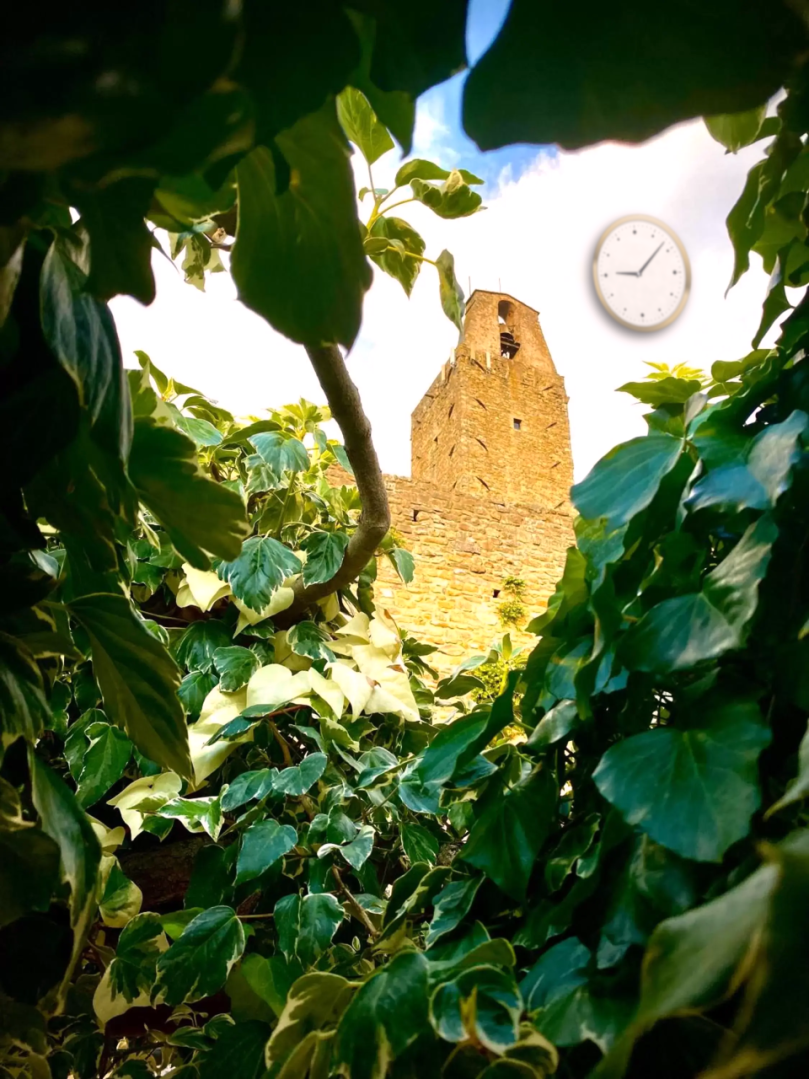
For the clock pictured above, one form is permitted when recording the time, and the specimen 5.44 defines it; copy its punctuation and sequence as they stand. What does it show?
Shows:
9.08
